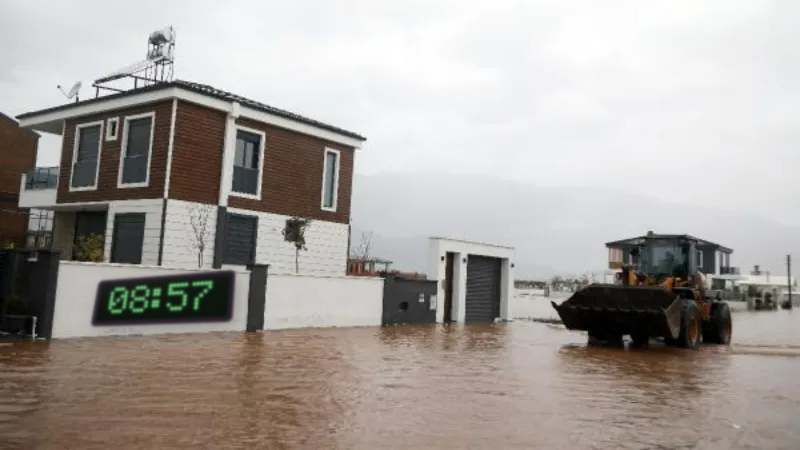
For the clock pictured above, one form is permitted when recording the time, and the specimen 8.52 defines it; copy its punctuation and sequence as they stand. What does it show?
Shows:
8.57
